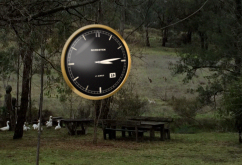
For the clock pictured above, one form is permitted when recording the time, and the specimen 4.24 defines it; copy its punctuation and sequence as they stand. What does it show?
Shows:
3.14
